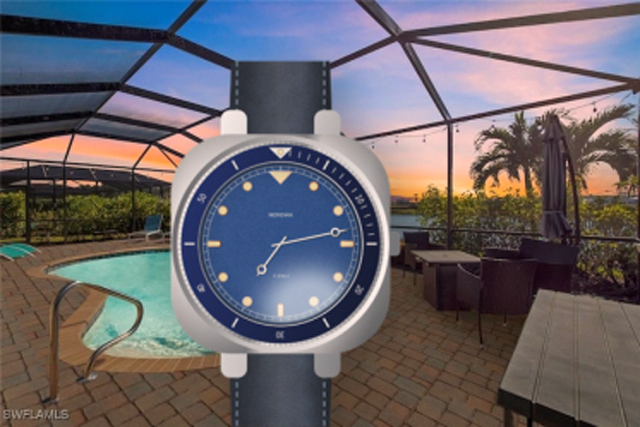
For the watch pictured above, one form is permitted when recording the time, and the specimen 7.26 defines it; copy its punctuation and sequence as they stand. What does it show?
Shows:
7.13
